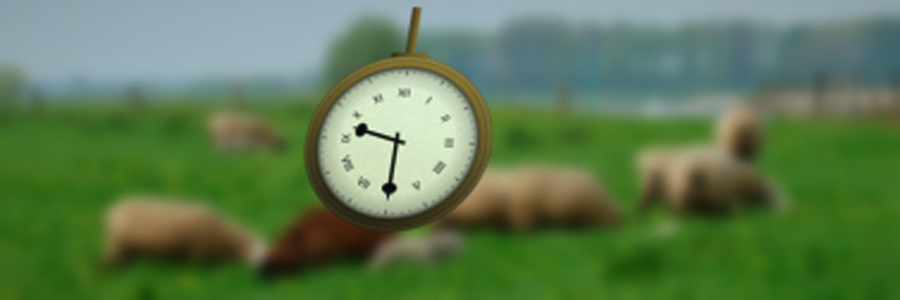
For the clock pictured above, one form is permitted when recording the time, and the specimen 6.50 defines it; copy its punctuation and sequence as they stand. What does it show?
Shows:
9.30
